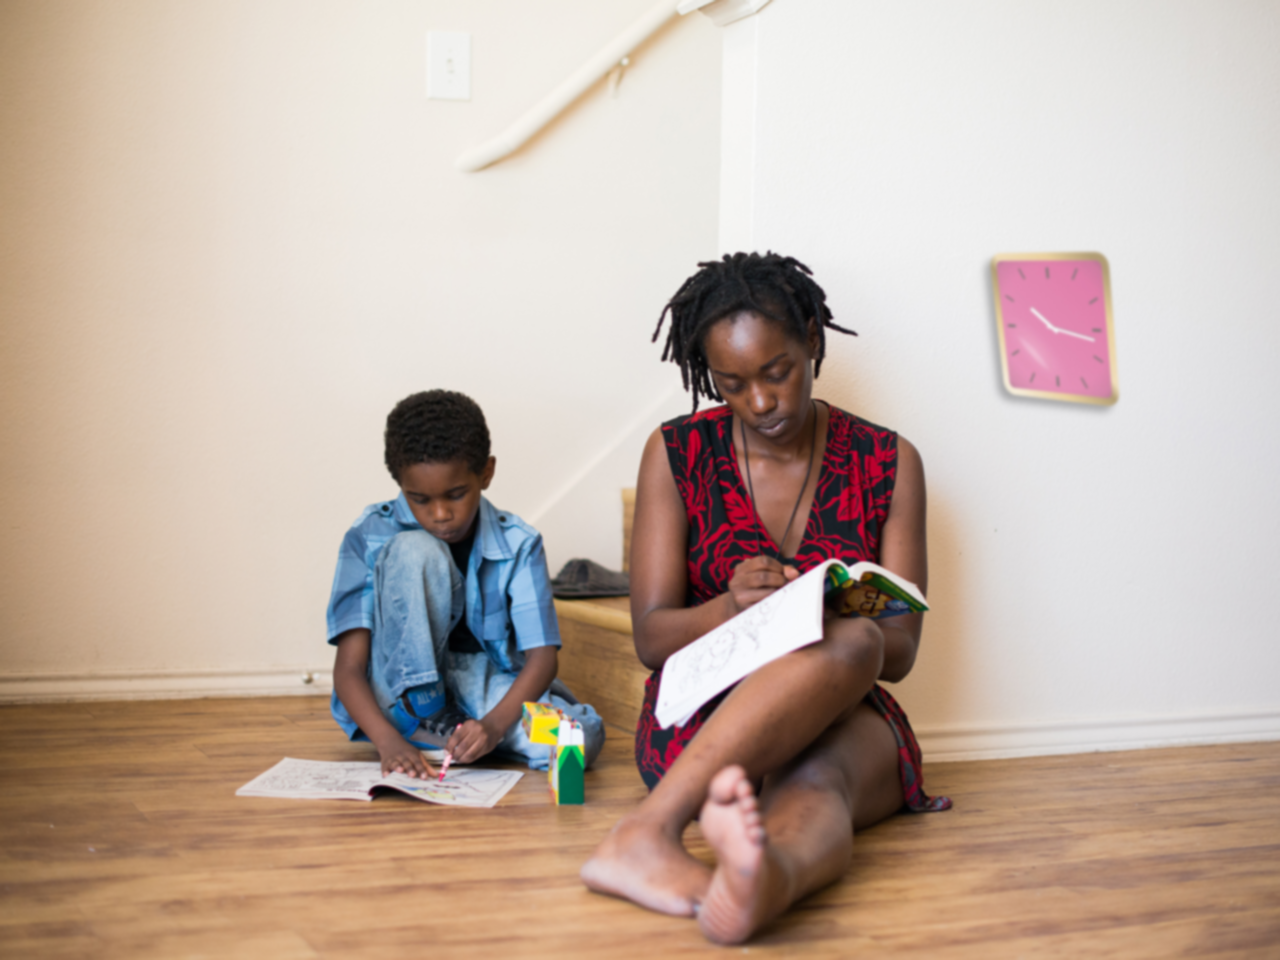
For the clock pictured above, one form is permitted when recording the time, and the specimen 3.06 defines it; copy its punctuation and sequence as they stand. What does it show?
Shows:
10.17
